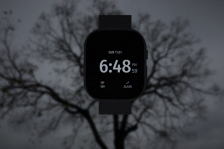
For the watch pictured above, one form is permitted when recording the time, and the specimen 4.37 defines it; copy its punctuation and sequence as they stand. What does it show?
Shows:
6.48
